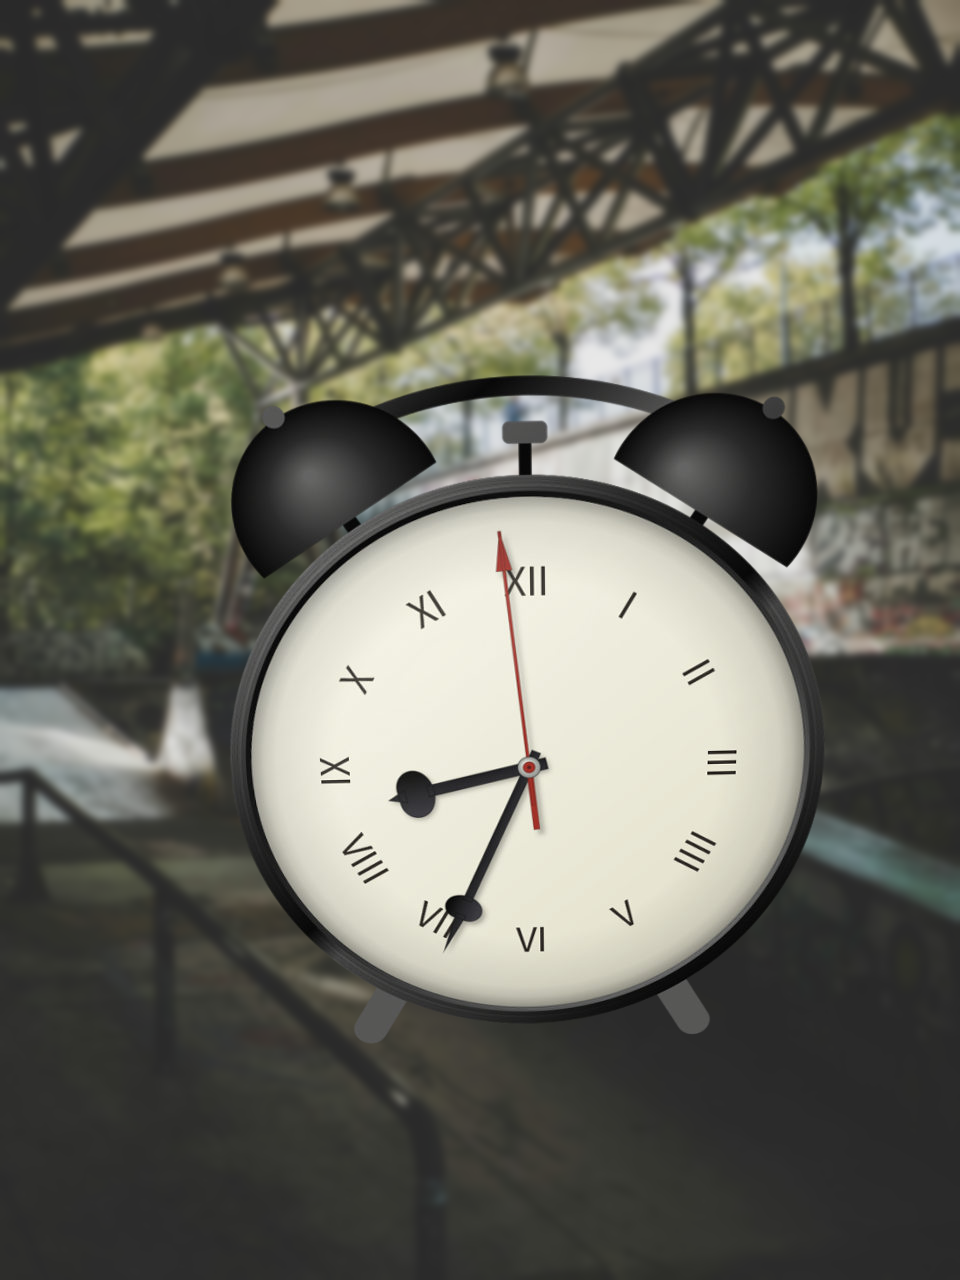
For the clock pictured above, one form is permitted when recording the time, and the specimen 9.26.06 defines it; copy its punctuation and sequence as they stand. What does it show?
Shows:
8.33.59
